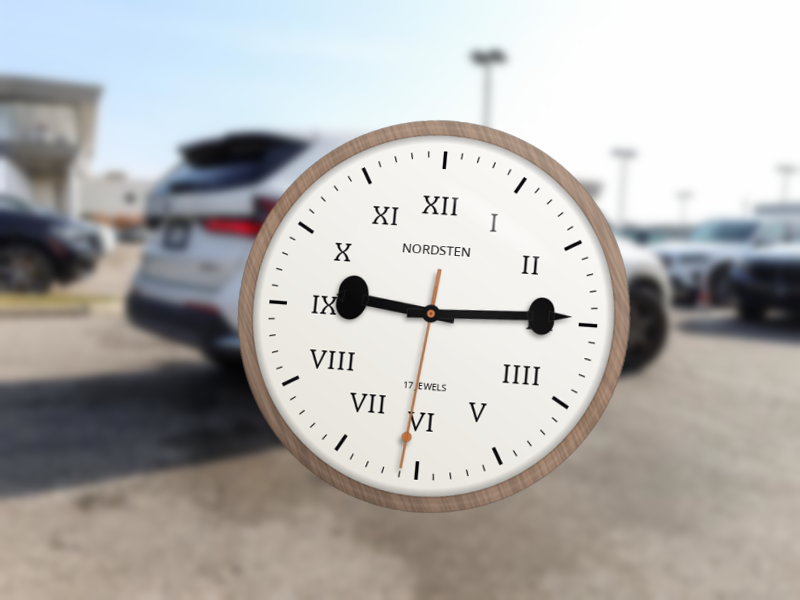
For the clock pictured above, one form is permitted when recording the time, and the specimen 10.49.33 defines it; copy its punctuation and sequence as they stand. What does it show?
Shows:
9.14.31
